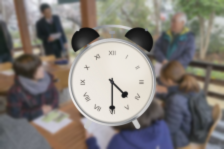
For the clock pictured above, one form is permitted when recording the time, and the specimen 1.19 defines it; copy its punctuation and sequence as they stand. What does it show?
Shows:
4.30
